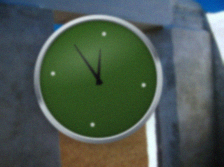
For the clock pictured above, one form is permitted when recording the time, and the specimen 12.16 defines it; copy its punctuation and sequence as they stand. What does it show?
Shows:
11.53
